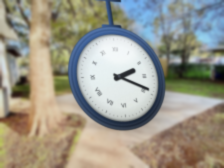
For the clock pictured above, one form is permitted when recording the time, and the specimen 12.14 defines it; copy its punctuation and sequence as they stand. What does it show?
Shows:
2.19
